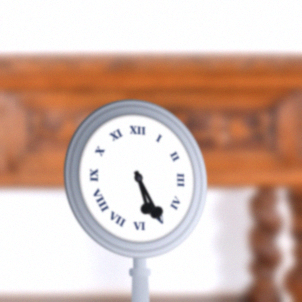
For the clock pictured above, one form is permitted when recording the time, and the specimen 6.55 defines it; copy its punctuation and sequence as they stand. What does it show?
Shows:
5.25
